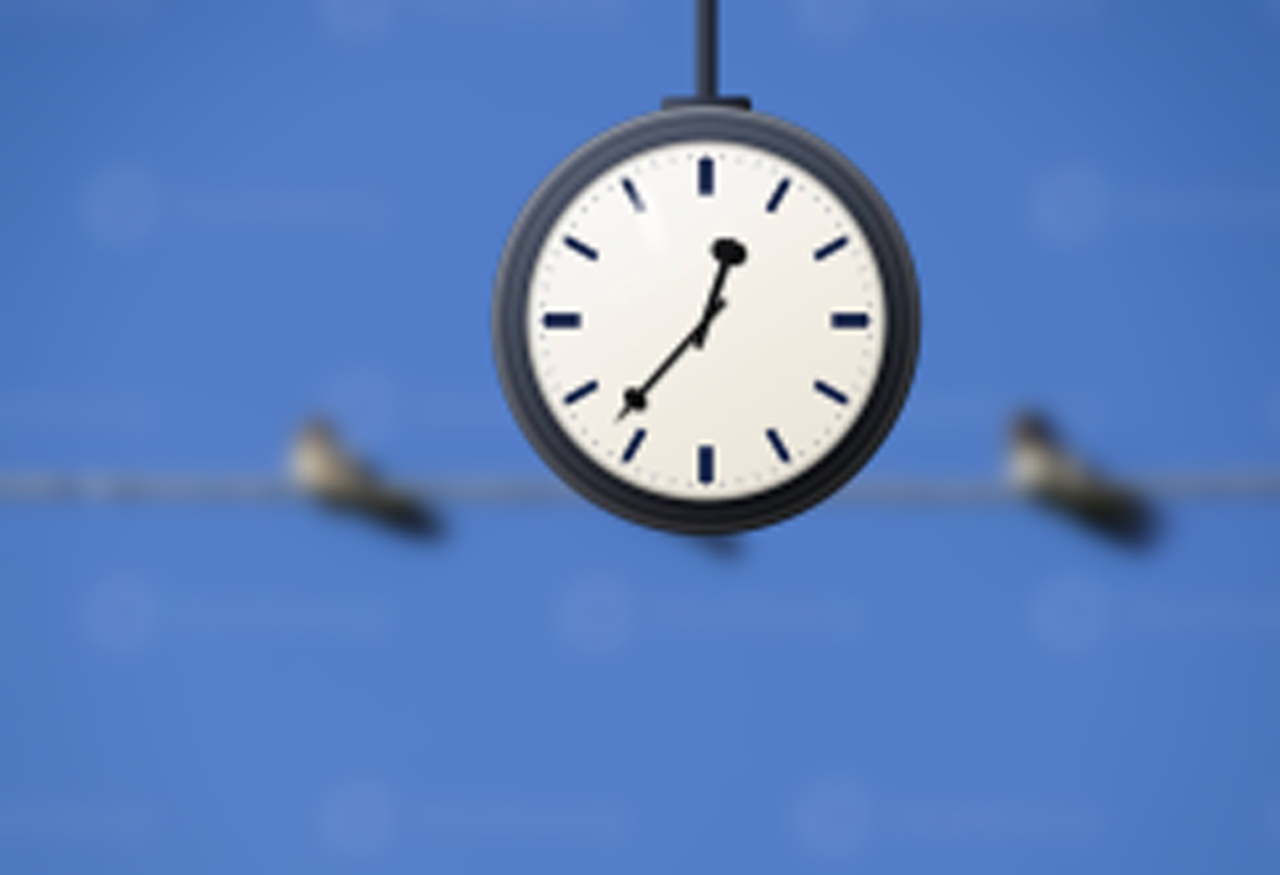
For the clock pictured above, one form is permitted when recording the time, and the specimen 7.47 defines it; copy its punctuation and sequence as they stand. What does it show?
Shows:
12.37
